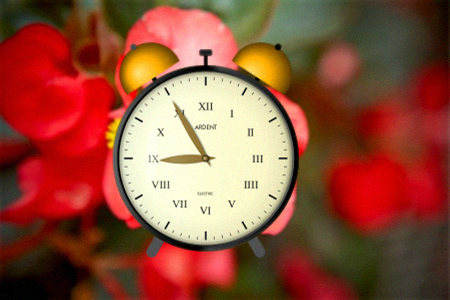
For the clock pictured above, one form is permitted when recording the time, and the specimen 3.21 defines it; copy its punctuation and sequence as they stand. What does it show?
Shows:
8.55
